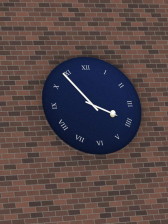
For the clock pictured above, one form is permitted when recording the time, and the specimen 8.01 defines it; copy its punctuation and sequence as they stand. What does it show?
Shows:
3.54
